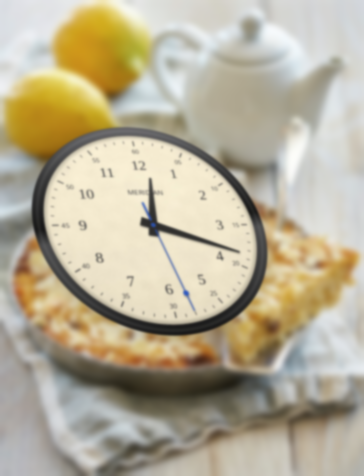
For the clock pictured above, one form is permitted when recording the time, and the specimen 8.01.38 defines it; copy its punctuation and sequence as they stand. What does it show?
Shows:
12.18.28
